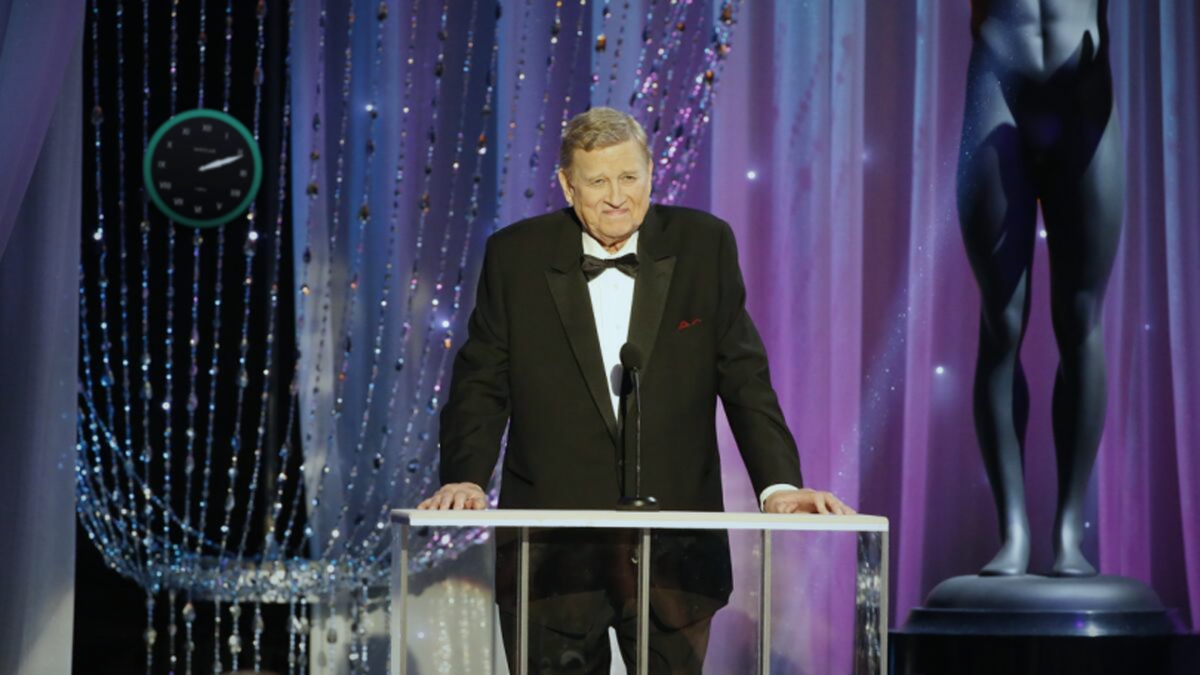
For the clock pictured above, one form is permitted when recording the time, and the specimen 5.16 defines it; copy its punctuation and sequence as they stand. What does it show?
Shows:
2.11
